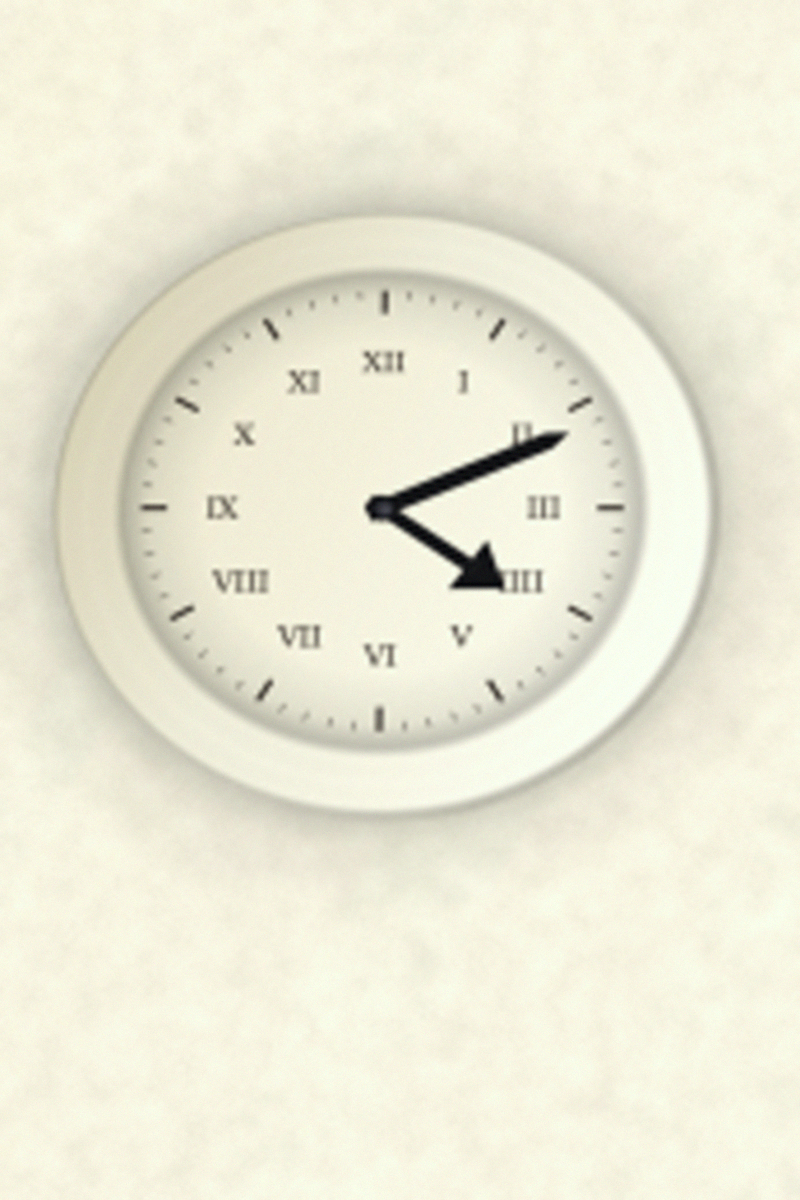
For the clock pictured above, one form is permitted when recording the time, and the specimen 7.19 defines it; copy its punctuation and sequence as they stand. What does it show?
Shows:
4.11
